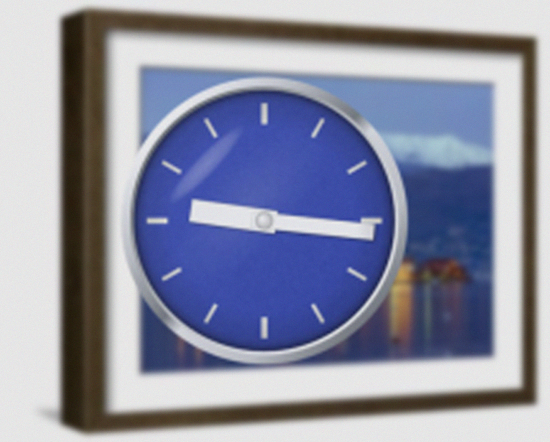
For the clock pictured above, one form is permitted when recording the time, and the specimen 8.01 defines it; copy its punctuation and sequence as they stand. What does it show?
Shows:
9.16
